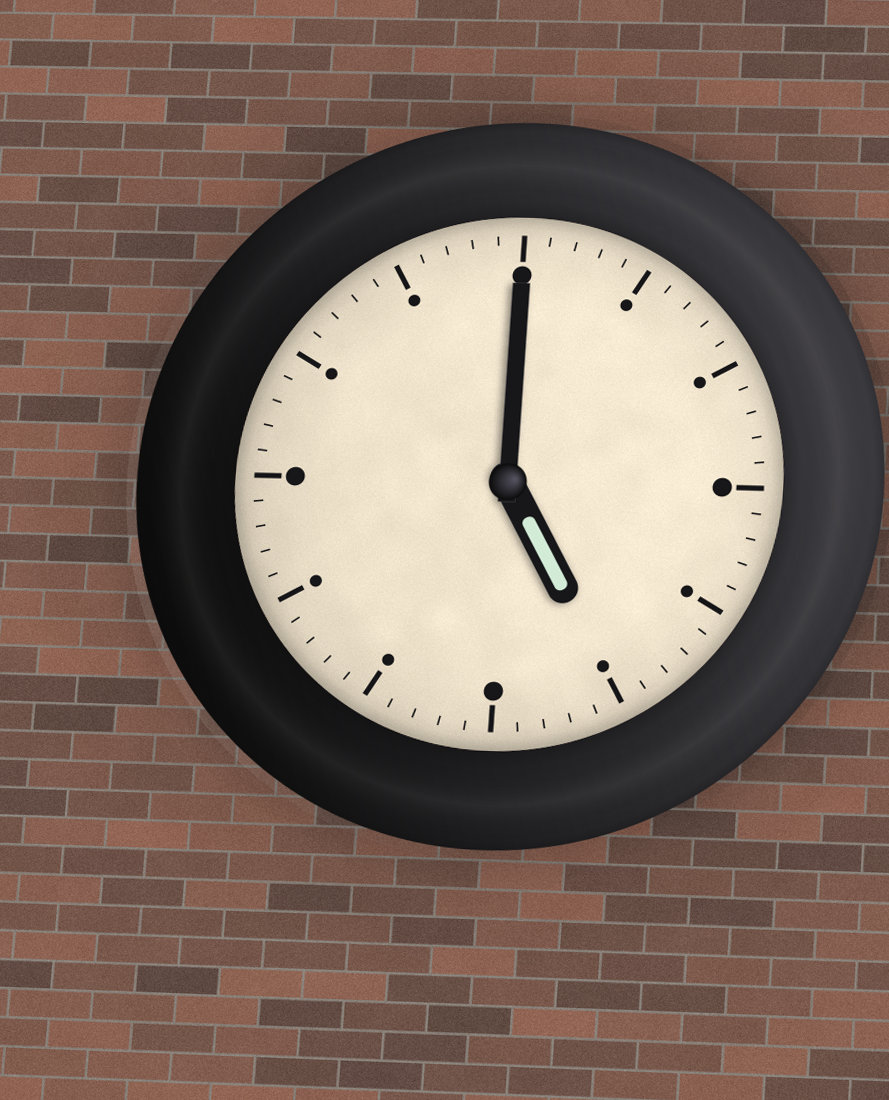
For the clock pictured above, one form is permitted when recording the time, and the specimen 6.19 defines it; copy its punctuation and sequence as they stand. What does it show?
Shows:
5.00
